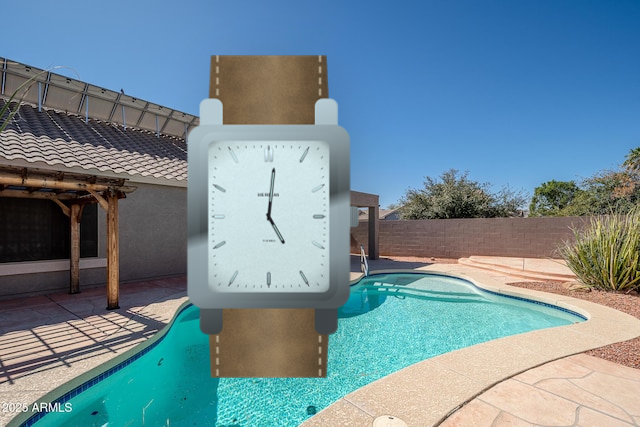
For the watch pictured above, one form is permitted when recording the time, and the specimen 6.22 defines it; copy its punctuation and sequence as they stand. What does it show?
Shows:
5.01
